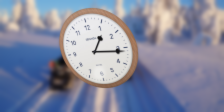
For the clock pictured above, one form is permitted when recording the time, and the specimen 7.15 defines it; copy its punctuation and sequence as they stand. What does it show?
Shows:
1.16
